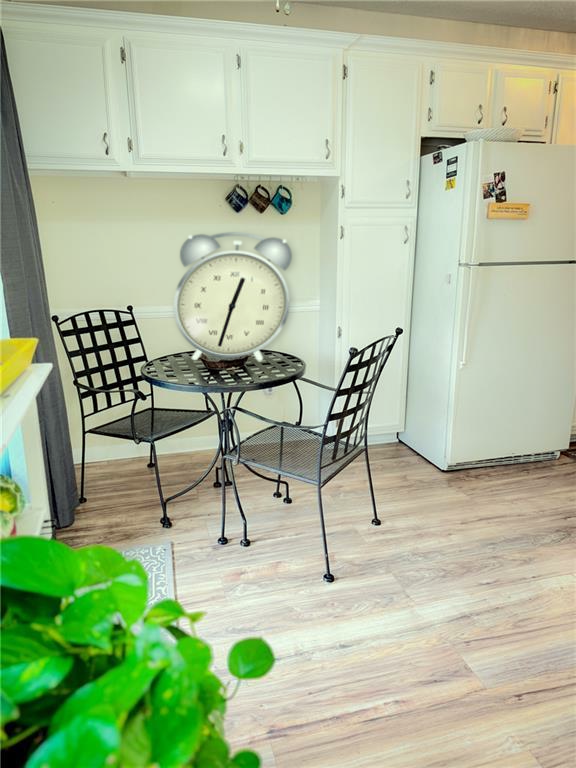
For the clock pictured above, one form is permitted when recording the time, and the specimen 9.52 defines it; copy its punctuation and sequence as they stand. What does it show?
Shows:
12.32
